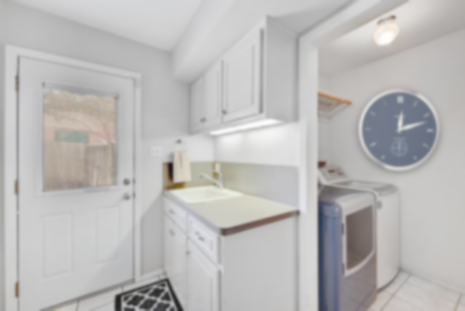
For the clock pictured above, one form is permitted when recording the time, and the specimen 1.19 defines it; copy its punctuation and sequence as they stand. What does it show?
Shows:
12.12
